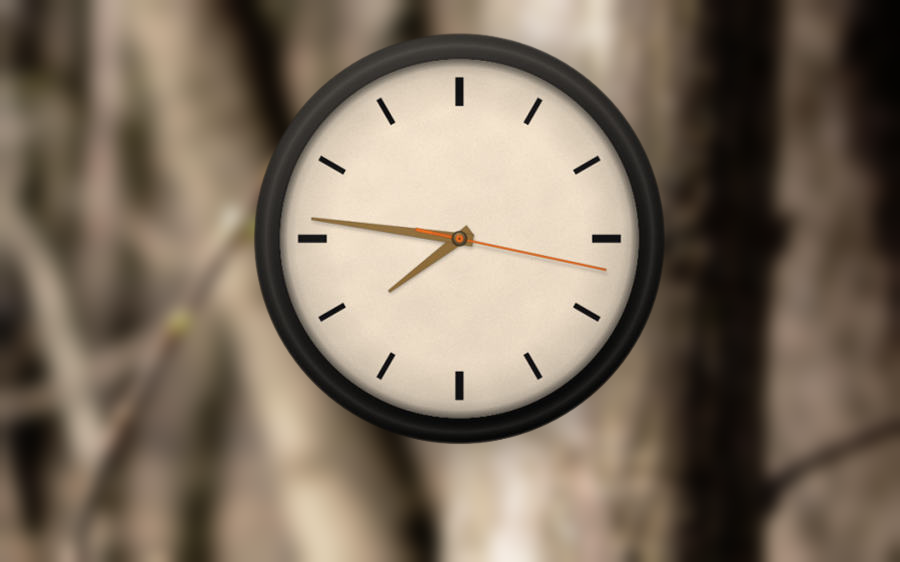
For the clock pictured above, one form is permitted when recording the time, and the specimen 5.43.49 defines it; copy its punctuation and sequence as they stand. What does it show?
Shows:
7.46.17
